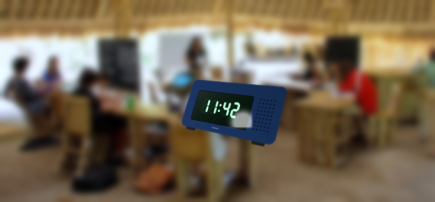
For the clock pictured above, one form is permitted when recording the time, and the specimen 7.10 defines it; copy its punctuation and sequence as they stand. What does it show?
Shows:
11.42
